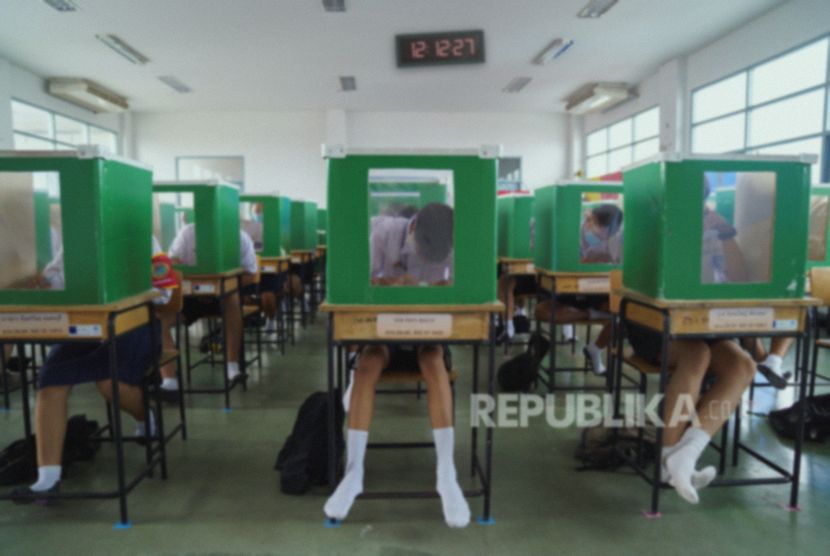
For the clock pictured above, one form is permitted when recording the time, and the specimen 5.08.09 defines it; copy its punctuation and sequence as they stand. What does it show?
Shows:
12.12.27
